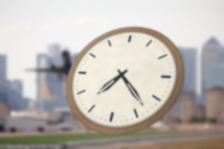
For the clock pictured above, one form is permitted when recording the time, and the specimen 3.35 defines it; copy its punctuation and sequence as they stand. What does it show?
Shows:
7.23
